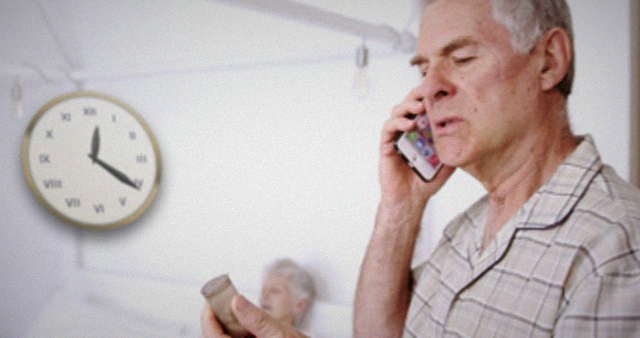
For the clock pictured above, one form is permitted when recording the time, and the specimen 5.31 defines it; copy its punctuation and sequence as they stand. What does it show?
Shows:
12.21
